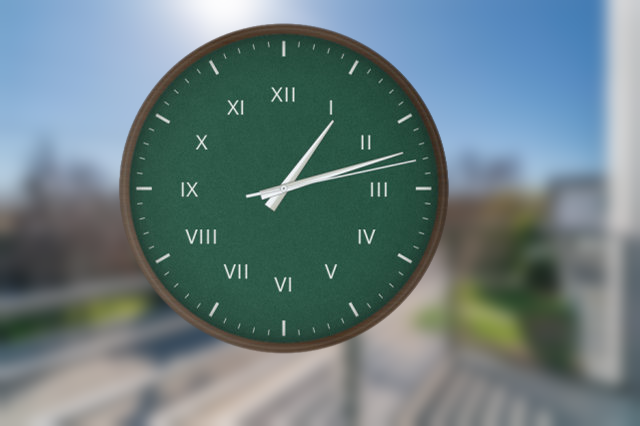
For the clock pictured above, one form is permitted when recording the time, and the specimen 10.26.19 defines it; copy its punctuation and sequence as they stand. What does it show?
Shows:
1.12.13
